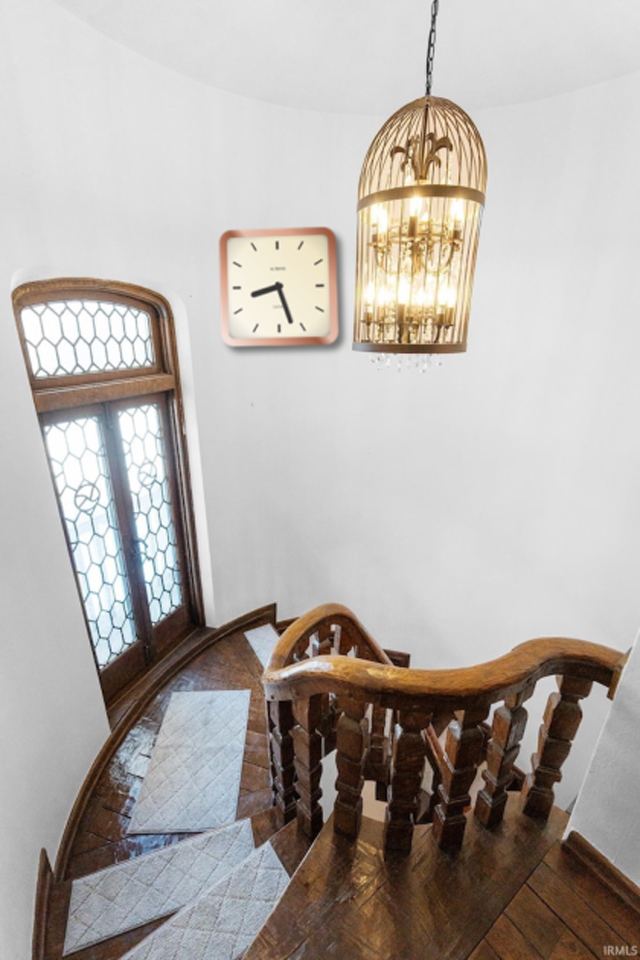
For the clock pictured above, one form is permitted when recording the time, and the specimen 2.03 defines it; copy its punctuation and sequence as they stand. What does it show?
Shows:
8.27
